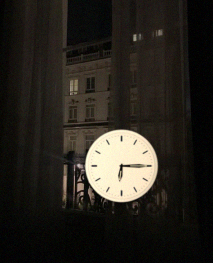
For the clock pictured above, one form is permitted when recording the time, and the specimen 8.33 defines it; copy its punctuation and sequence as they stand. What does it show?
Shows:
6.15
